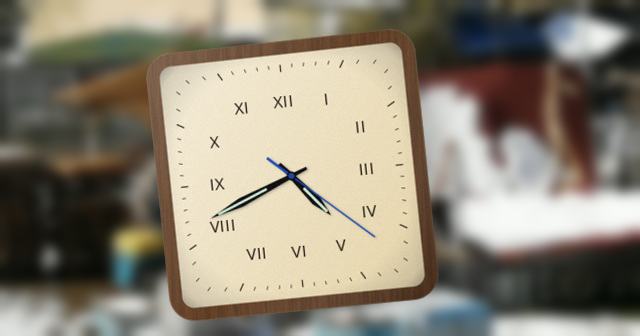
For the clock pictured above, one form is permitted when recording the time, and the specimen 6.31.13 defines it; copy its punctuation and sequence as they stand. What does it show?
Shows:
4.41.22
